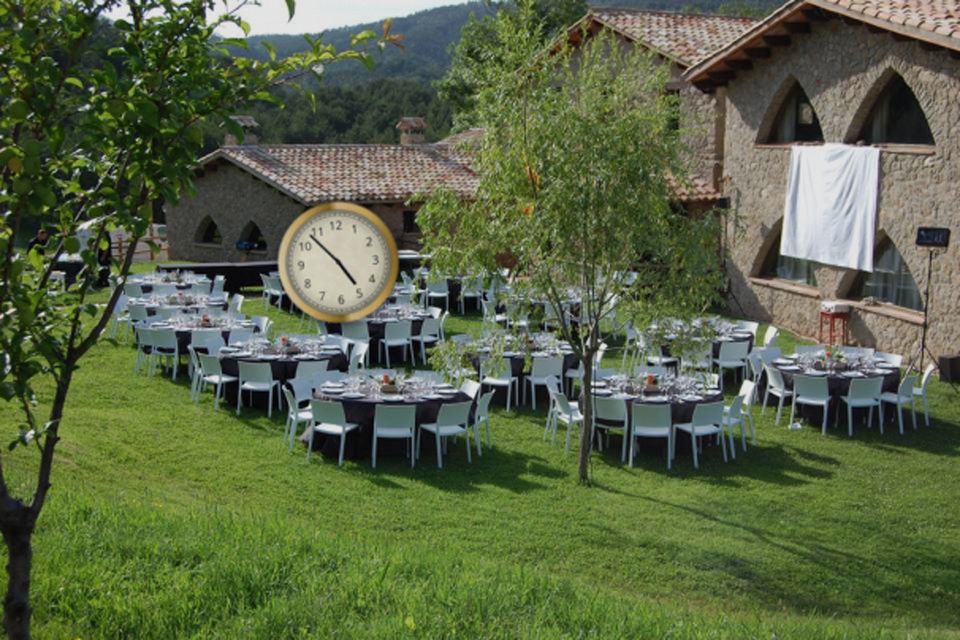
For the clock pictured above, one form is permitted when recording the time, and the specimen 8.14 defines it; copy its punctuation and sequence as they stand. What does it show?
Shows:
4.53
